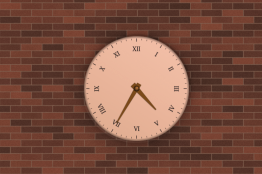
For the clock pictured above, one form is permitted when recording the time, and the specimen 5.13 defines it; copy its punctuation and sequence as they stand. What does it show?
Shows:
4.35
